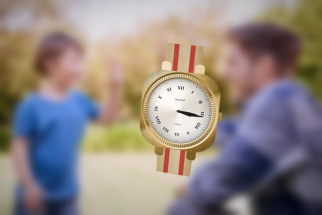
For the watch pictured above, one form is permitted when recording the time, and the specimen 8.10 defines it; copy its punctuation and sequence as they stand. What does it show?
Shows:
3.16
